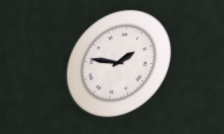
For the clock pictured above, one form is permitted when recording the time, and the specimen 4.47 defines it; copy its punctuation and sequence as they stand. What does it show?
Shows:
1.46
